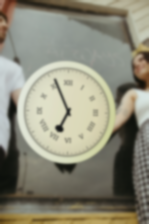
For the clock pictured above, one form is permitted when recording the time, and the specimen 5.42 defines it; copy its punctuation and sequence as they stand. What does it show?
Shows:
6.56
